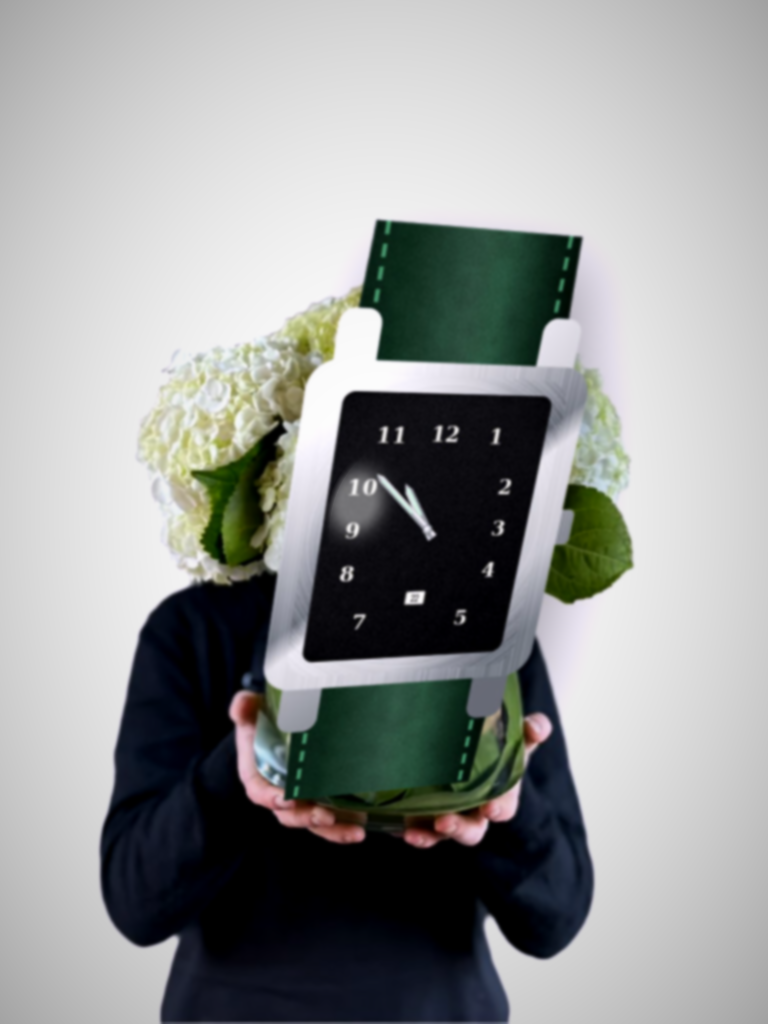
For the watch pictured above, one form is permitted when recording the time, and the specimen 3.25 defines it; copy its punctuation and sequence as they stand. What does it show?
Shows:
10.52
